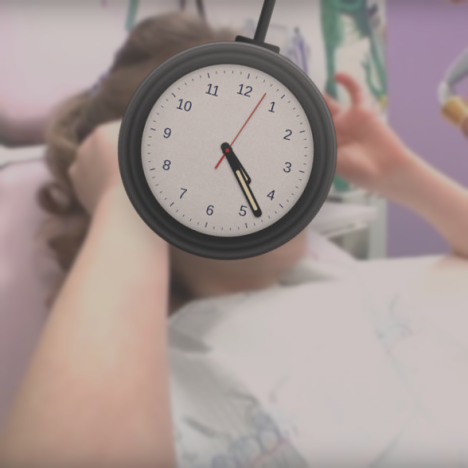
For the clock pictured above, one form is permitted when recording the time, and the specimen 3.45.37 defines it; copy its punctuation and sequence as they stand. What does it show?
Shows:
4.23.03
